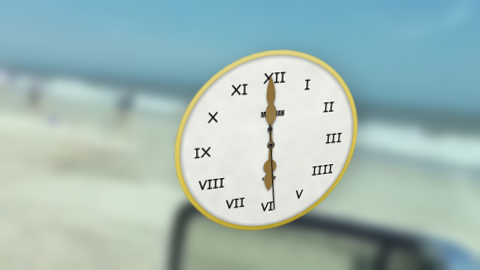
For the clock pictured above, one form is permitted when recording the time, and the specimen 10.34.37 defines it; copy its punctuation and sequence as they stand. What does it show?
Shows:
5.59.29
